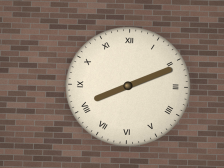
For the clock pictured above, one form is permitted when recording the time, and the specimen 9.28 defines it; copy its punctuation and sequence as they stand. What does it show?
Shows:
8.11
